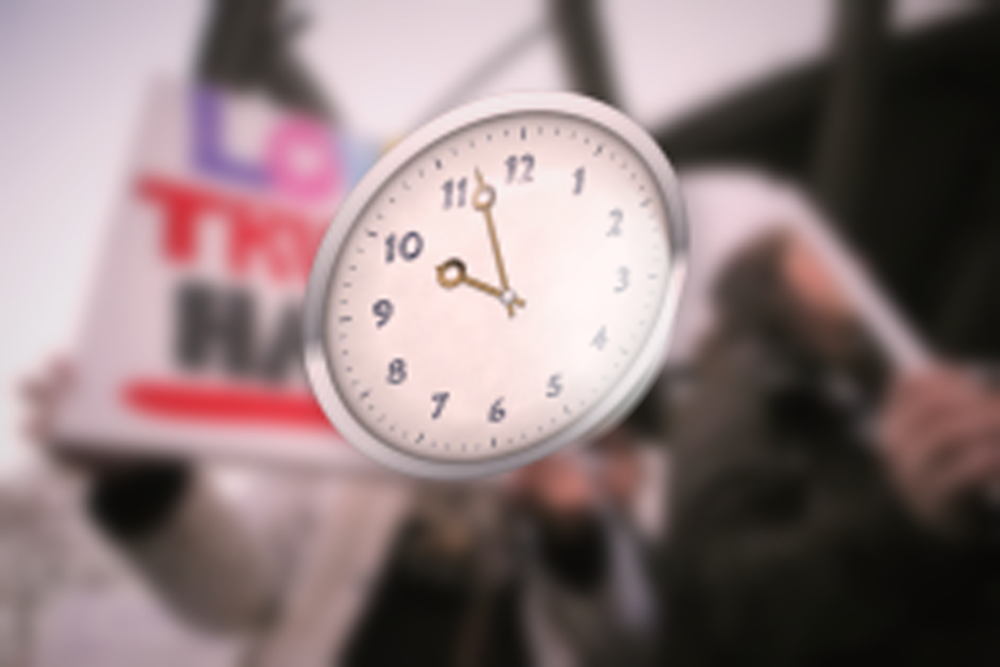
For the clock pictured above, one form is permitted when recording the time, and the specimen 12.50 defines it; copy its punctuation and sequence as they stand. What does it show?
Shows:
9.57
